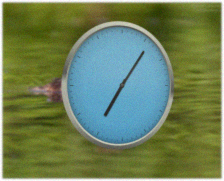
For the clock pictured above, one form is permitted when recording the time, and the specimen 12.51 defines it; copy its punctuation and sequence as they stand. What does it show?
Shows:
7.06
